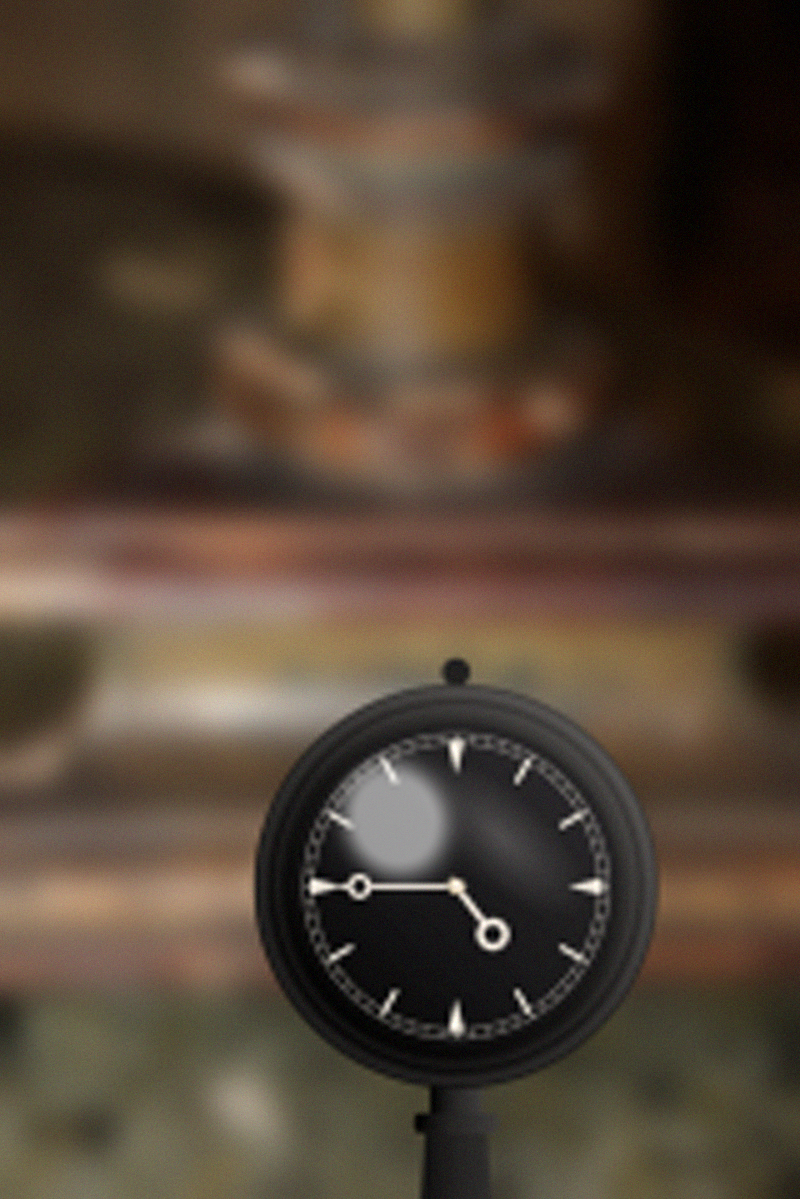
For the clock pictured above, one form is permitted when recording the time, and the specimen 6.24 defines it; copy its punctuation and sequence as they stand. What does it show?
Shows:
4.45
